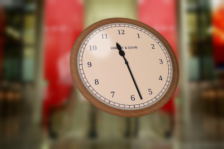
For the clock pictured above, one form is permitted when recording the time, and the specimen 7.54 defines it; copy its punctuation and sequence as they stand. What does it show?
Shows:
11.28
